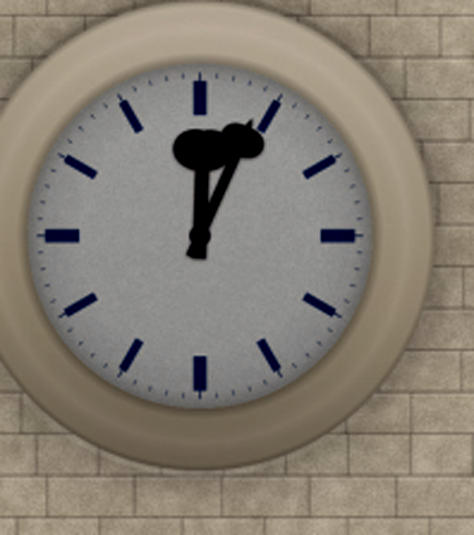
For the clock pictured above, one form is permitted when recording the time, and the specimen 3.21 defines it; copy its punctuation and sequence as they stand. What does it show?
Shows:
12.04
